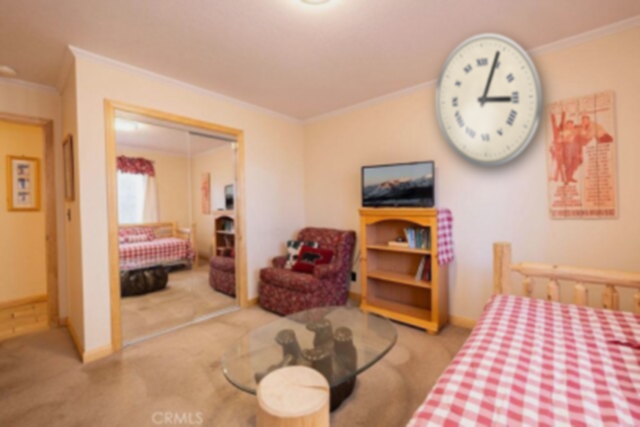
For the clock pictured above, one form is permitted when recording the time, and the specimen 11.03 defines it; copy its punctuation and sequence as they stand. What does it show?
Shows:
3.04
